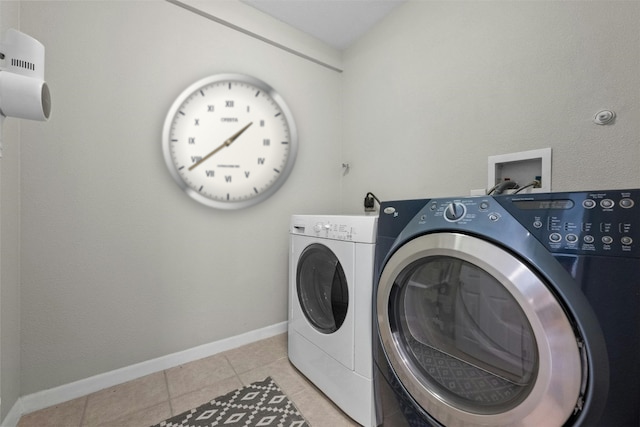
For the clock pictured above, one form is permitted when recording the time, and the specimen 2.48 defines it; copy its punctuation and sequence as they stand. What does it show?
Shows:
1.39
